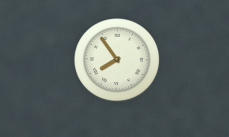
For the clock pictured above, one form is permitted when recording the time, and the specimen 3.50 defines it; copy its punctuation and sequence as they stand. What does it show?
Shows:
7.54
